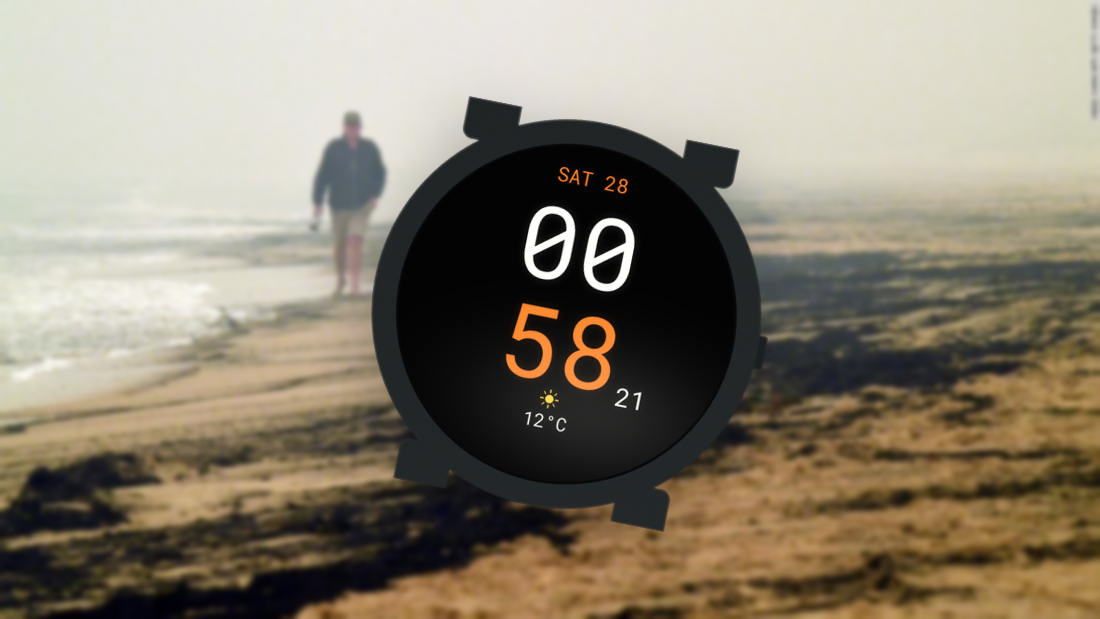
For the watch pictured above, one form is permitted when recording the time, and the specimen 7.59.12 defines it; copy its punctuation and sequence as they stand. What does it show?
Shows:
0.58.21
